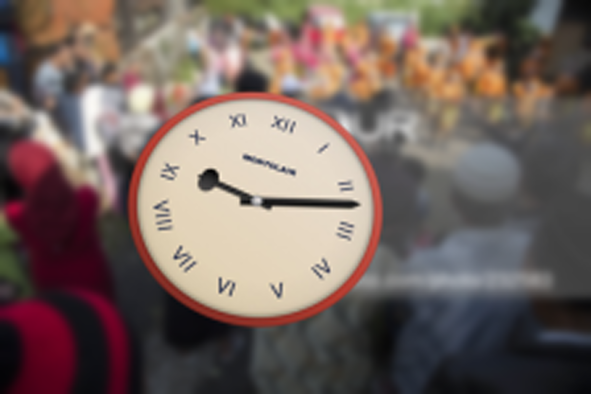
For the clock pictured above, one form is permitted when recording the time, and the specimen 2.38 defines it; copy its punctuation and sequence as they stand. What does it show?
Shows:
9.12
